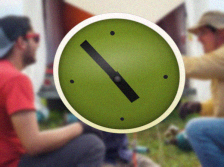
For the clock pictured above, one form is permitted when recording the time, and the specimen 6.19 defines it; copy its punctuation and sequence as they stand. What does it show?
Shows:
4.54
